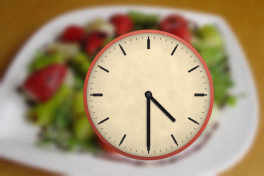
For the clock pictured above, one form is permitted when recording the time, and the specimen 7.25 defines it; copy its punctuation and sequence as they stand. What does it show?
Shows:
4.30
